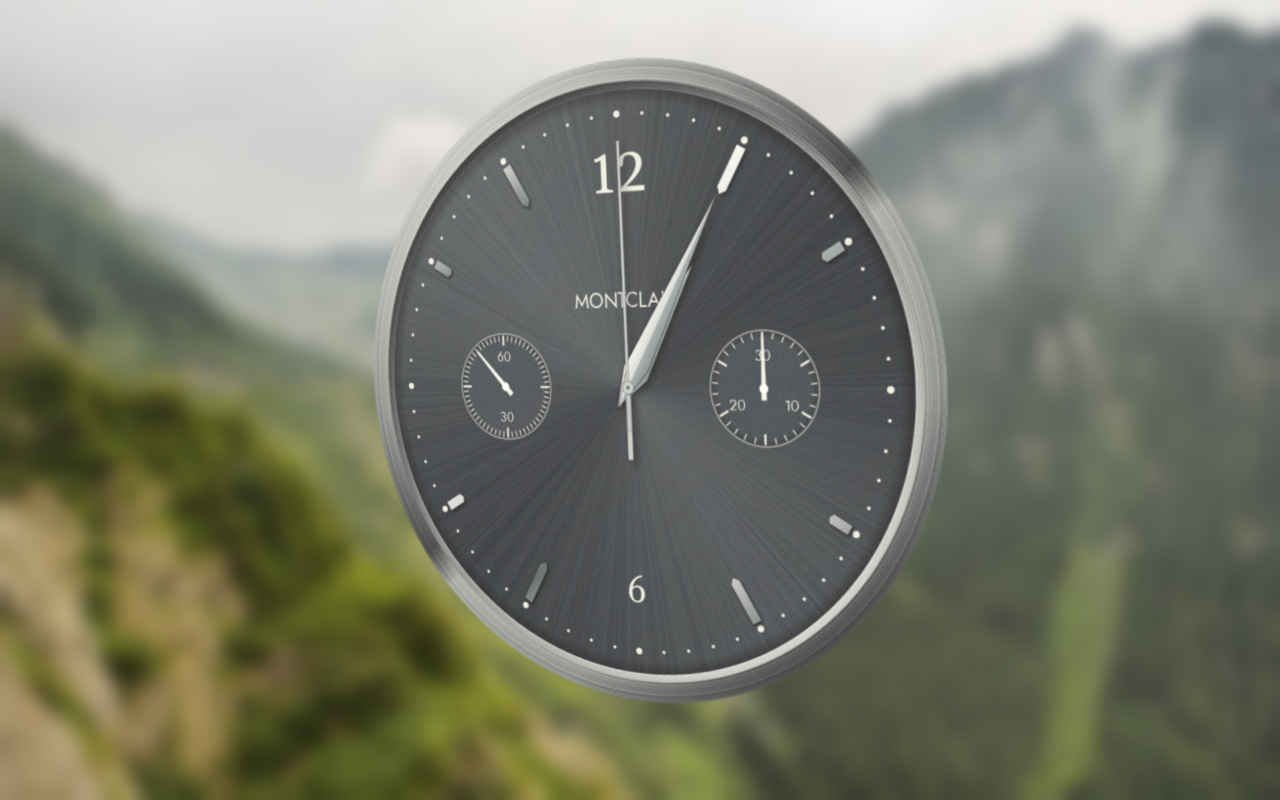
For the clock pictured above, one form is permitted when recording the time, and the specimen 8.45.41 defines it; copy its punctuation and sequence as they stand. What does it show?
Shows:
1.04.53
